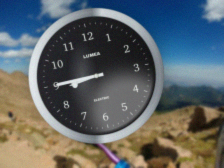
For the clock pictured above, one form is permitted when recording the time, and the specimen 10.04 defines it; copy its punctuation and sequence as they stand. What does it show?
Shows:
8.45
